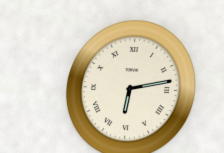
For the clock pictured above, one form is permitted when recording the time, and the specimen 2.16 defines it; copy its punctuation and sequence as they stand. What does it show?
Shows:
6.13
